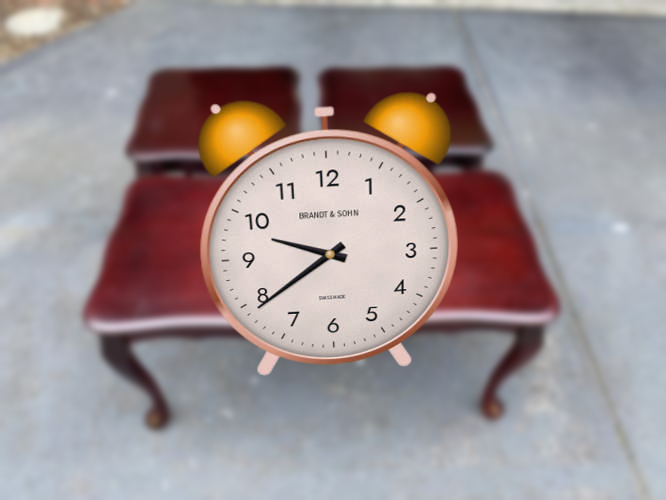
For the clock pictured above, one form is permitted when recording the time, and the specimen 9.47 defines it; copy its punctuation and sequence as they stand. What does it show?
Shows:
9.39
